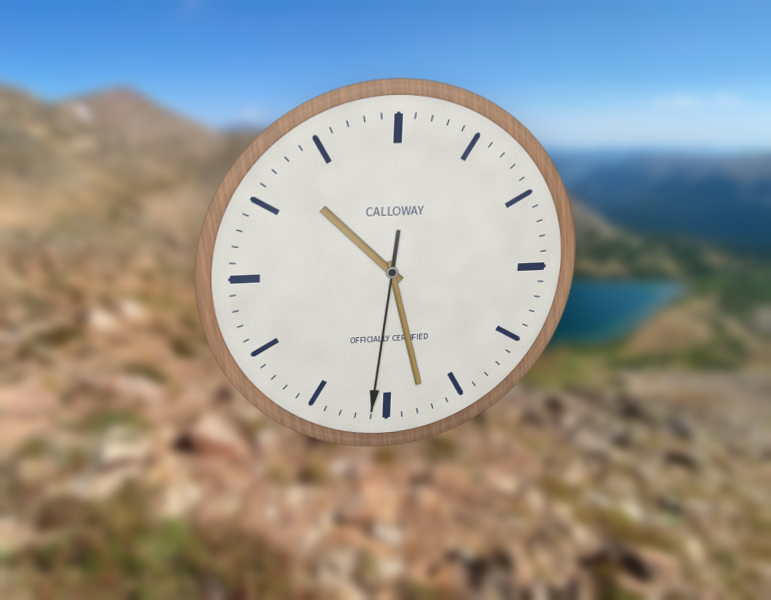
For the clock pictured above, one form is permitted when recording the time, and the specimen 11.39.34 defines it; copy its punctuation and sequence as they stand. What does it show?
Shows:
10.27.31
